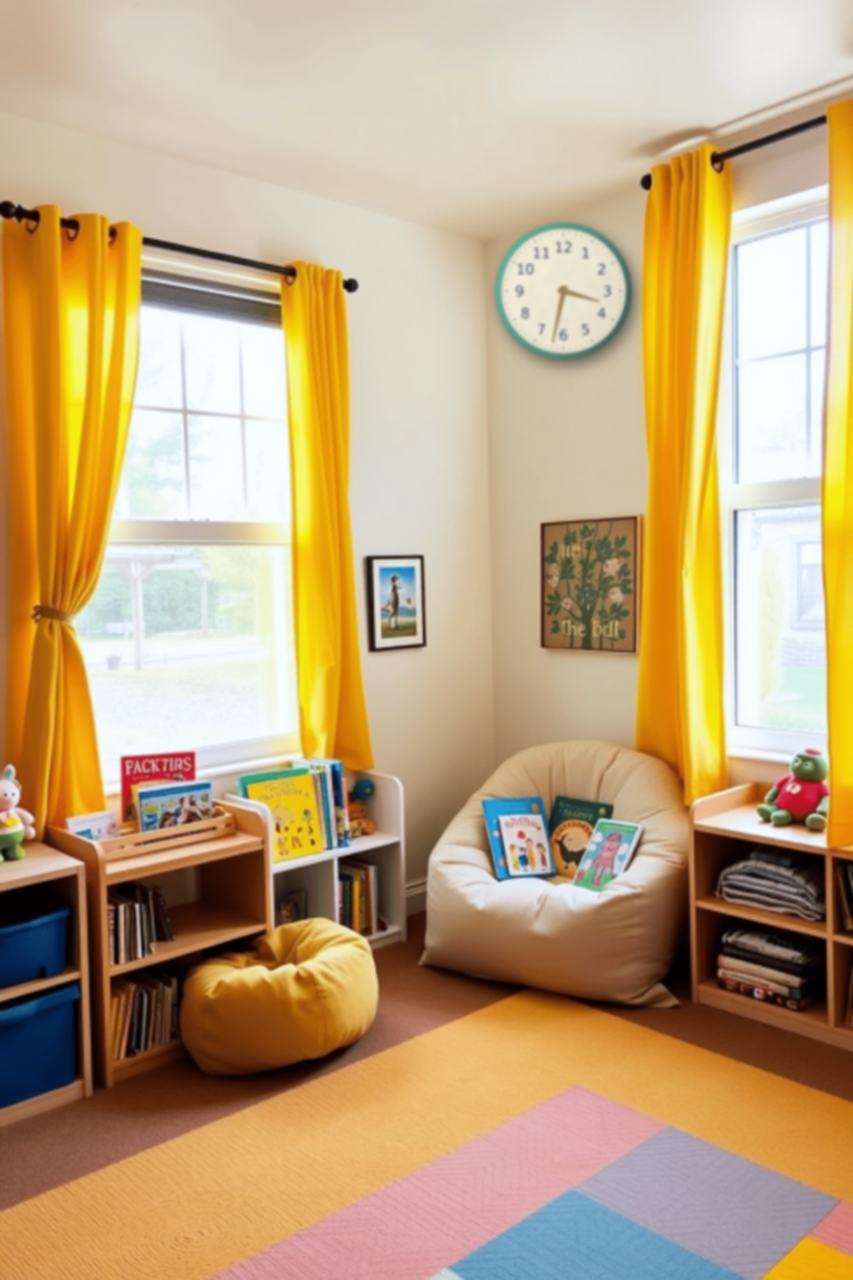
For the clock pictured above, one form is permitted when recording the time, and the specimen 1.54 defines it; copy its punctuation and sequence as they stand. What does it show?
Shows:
3.32
